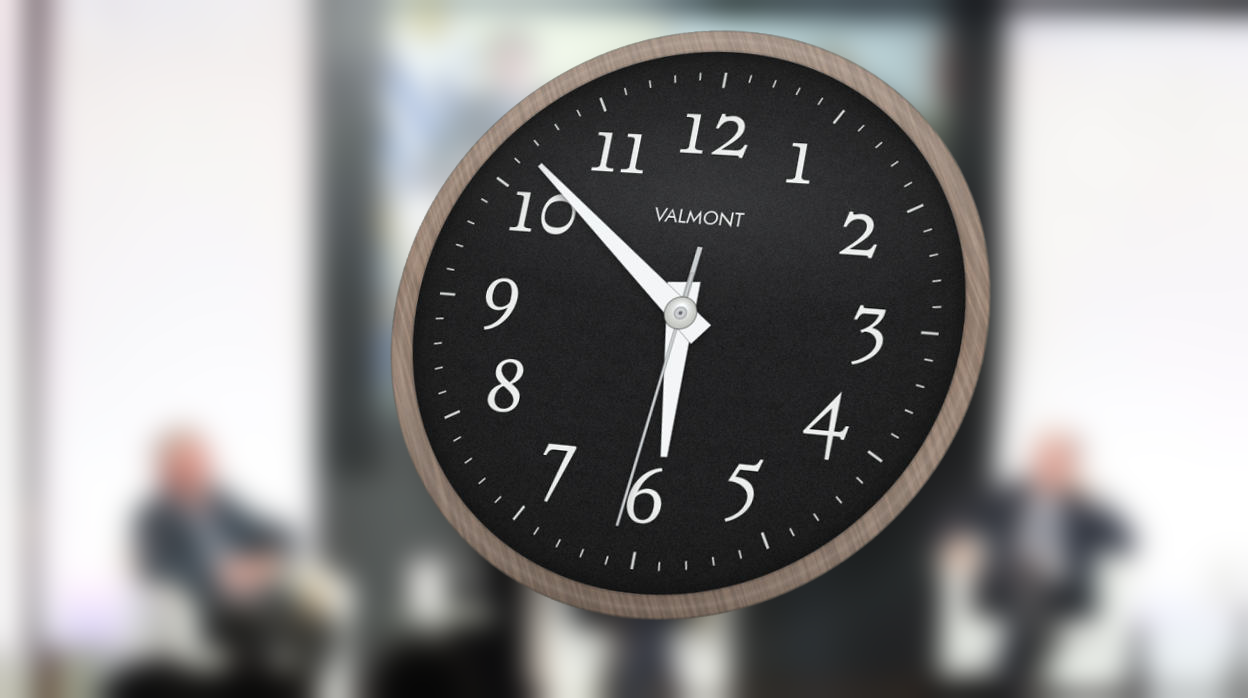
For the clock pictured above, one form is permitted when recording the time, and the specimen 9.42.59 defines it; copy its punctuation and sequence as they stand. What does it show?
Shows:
5.51.31
